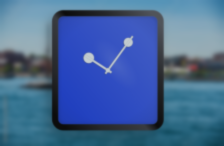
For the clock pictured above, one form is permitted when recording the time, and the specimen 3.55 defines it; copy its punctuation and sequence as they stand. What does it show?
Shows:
10.06
